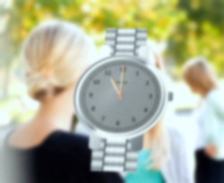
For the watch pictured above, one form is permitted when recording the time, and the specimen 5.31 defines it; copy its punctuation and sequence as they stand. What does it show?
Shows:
11.00
